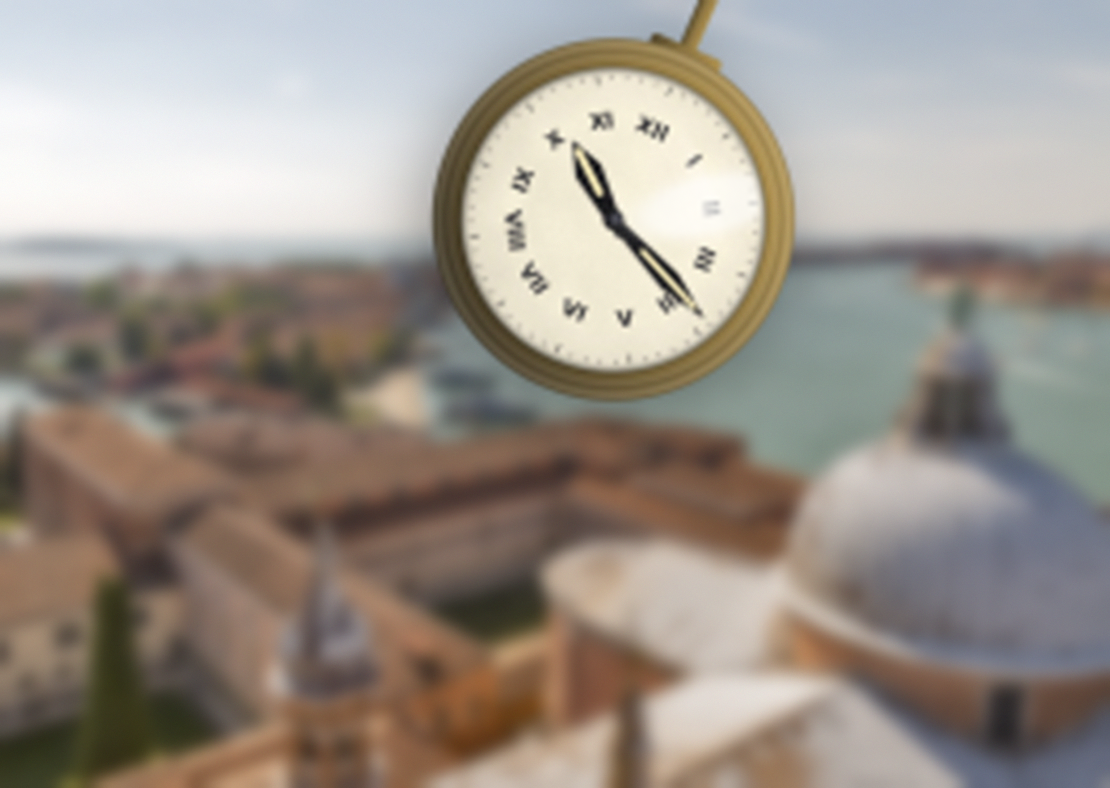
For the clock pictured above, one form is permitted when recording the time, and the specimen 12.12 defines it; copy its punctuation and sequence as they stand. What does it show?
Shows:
10.19
